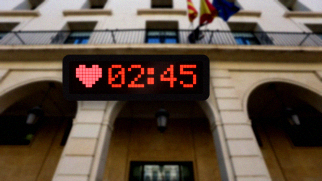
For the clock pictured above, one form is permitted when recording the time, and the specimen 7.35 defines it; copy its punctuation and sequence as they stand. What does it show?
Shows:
2.45
